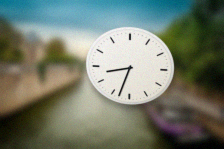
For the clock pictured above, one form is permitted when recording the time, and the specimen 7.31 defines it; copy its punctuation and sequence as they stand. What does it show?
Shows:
8.33
